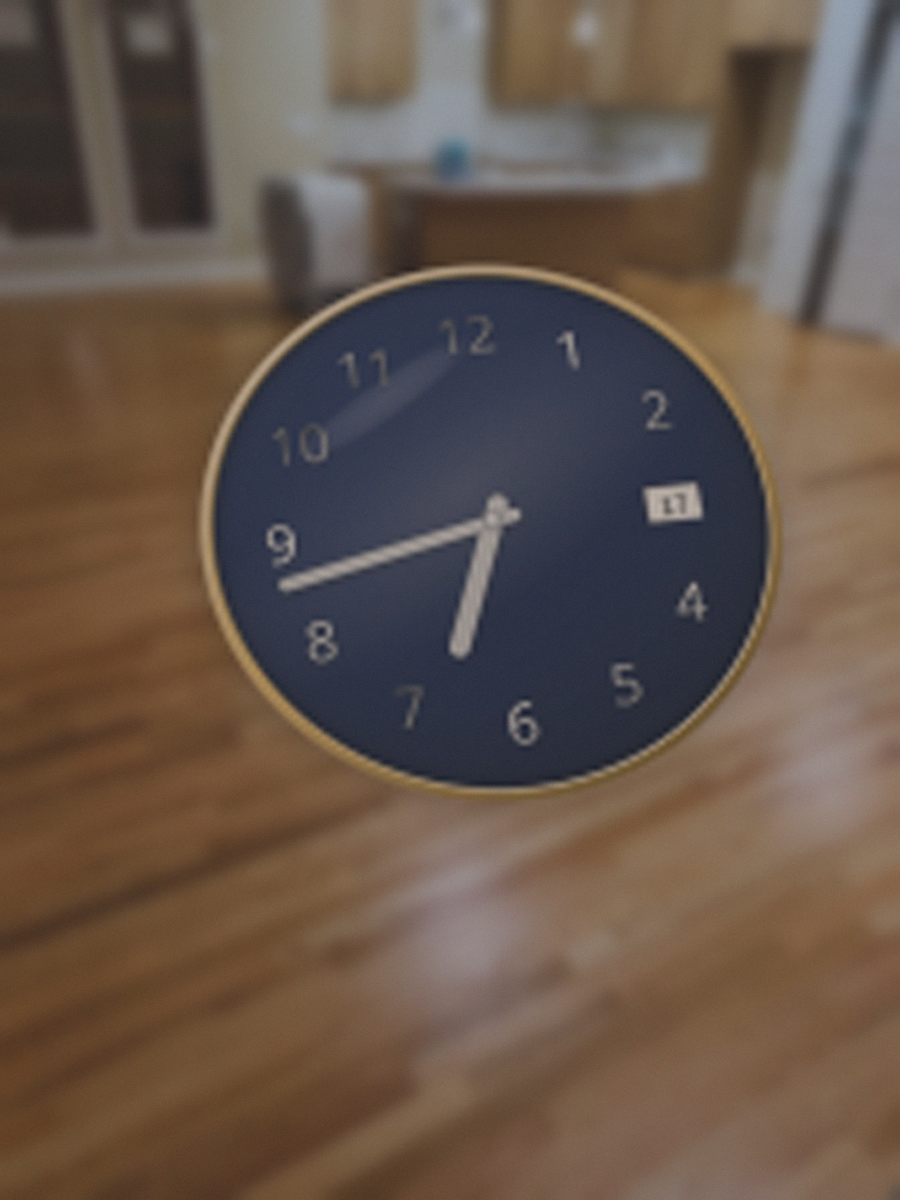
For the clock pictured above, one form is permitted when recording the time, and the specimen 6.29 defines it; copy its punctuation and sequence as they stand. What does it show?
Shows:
6.43
